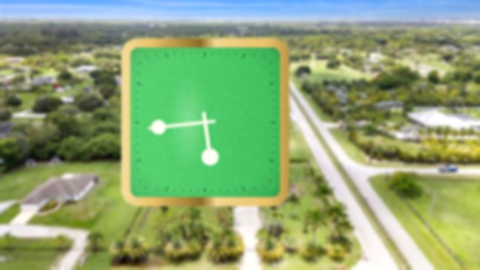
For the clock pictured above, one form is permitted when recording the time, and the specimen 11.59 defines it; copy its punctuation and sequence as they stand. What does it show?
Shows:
5.44
